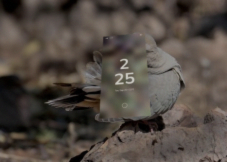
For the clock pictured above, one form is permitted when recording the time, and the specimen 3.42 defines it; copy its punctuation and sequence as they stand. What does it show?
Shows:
2.25
